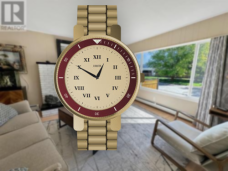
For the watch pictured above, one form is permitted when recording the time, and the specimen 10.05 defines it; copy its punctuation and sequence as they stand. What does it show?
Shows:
12.50
